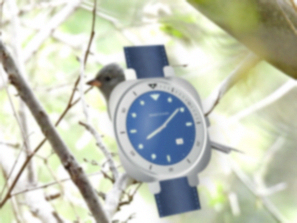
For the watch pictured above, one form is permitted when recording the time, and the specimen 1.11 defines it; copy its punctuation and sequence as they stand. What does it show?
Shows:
8.09
